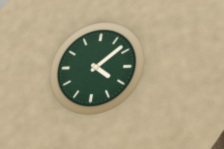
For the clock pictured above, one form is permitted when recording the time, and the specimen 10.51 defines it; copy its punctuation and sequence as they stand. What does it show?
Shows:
4.08
